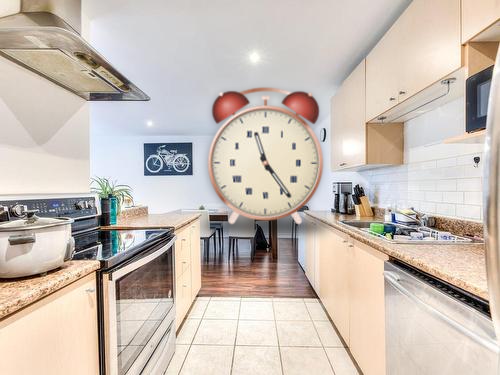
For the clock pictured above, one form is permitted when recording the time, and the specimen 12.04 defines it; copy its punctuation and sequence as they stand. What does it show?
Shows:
11.24
